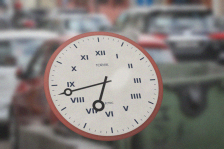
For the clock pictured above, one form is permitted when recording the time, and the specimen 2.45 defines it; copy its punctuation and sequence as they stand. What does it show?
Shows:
6.43
